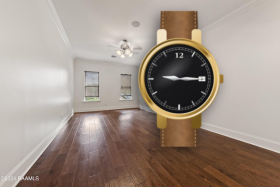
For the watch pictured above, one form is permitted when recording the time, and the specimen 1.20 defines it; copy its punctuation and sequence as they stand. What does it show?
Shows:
9.15
